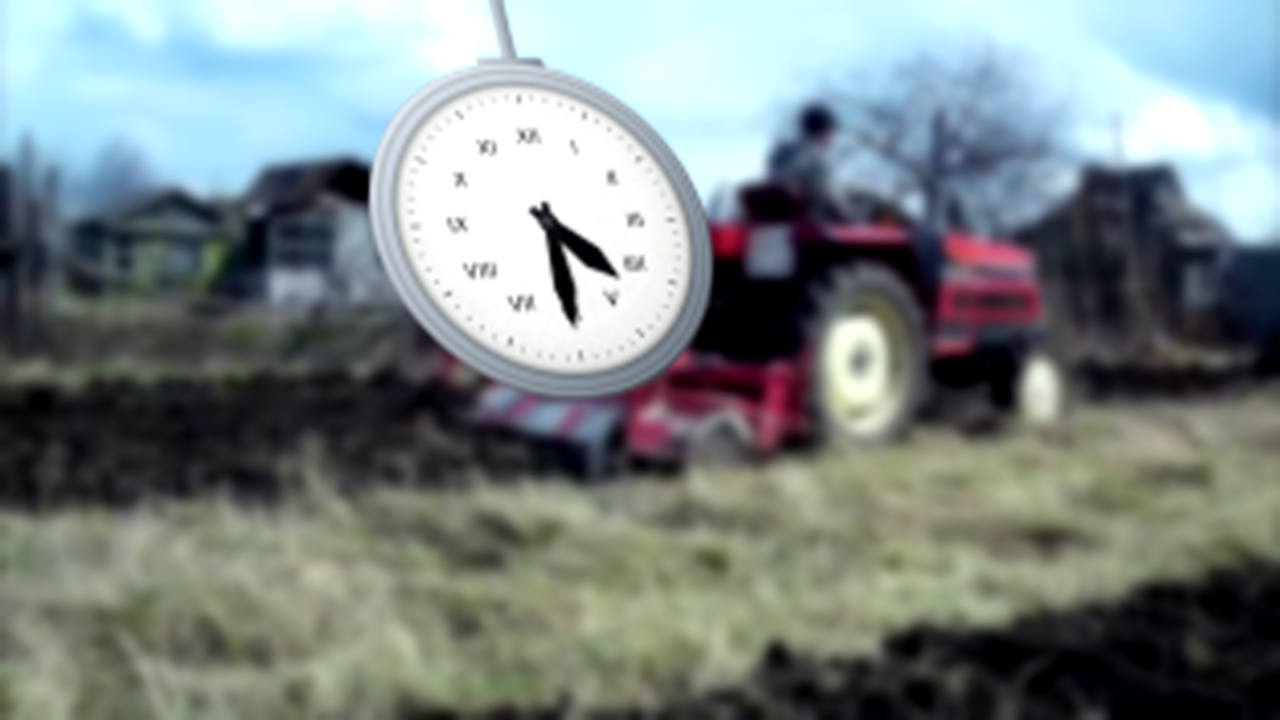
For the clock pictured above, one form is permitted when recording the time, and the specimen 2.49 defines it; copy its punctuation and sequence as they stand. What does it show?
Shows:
4.30
